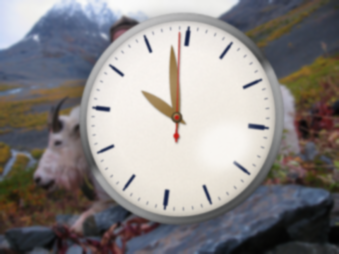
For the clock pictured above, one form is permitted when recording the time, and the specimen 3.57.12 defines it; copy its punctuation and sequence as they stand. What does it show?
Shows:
9.57.59
